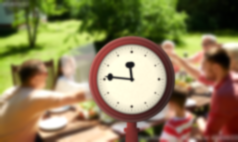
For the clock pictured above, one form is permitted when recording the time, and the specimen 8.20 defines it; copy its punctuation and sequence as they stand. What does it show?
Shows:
11.46
